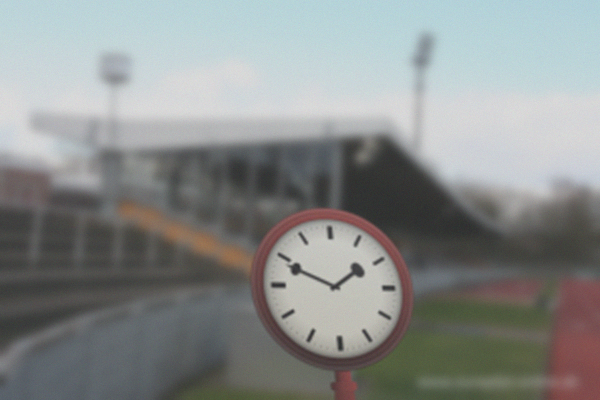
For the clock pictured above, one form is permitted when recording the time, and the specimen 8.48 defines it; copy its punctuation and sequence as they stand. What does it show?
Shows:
1.49
